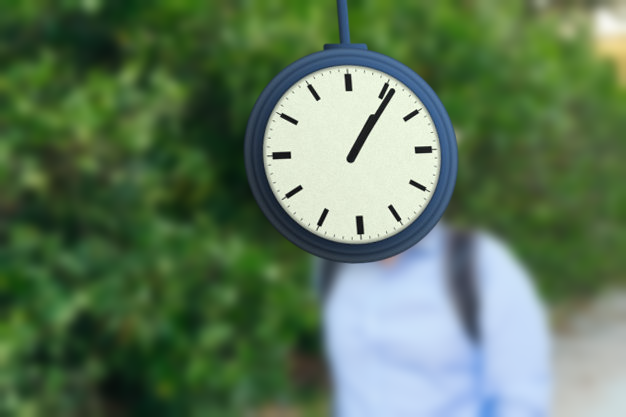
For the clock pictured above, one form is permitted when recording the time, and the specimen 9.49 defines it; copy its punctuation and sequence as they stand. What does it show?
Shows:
1.06
